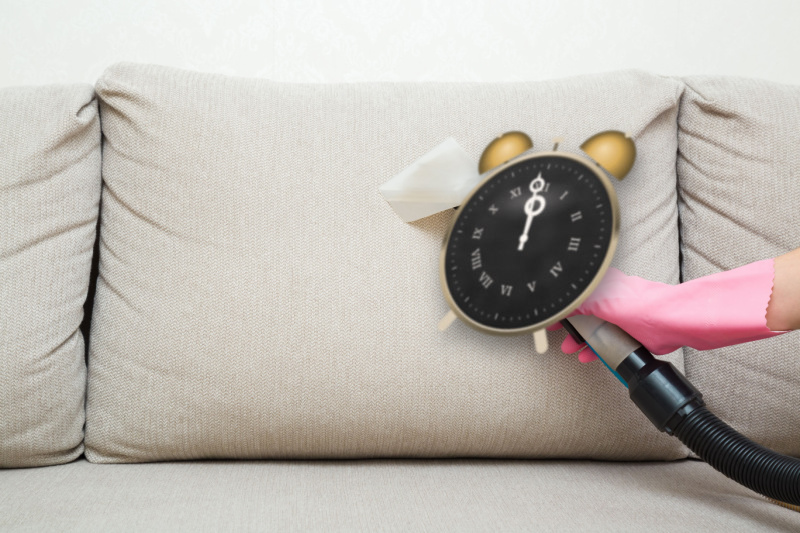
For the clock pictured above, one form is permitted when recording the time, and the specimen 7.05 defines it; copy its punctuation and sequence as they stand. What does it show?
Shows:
11.59
